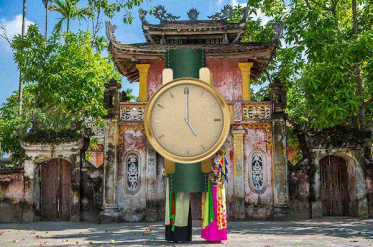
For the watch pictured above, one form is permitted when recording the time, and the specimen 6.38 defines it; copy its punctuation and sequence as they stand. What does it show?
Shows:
5.00
